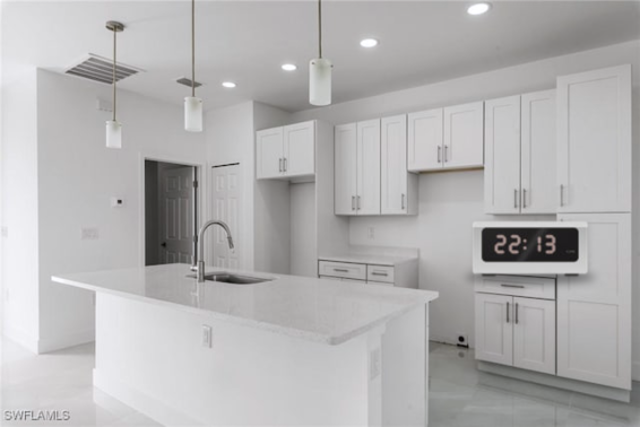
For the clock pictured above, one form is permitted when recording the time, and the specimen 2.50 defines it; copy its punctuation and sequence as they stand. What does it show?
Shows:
22.13
